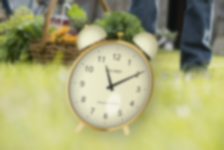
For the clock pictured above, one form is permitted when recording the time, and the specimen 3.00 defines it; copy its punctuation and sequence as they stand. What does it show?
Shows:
11.10
